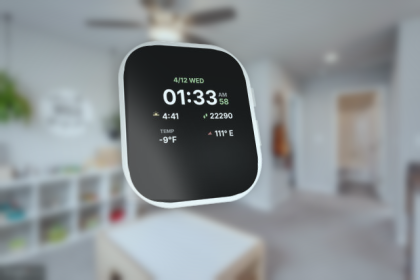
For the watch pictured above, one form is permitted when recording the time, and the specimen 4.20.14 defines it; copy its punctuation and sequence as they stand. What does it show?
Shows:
1.33.58
